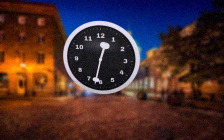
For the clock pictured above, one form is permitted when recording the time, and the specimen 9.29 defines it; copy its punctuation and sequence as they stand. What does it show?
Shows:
12.32
